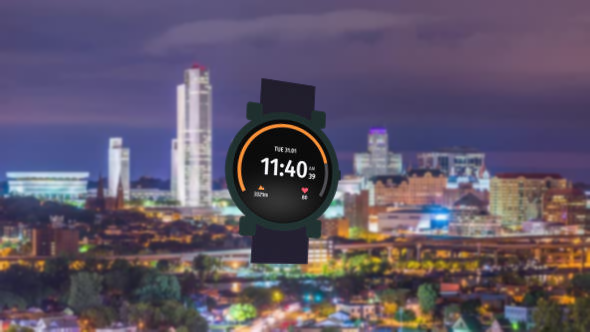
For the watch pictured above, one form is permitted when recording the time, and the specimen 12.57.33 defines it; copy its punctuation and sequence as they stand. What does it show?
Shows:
11.40.39
